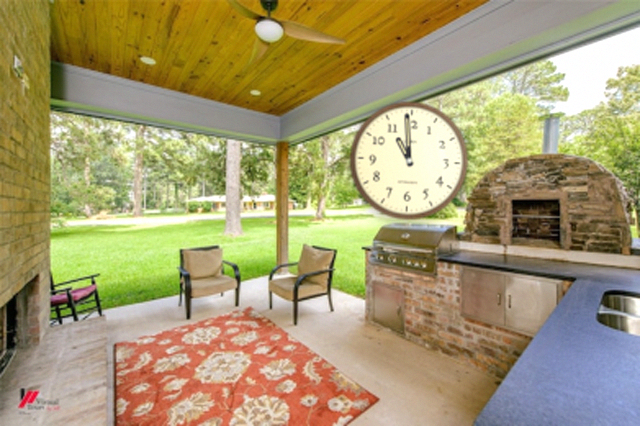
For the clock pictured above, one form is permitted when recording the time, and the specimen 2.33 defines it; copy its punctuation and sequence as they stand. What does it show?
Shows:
10.59
